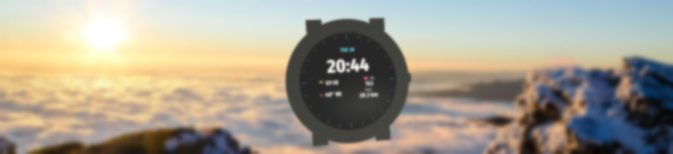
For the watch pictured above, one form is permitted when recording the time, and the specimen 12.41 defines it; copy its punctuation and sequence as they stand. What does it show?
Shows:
20.44
